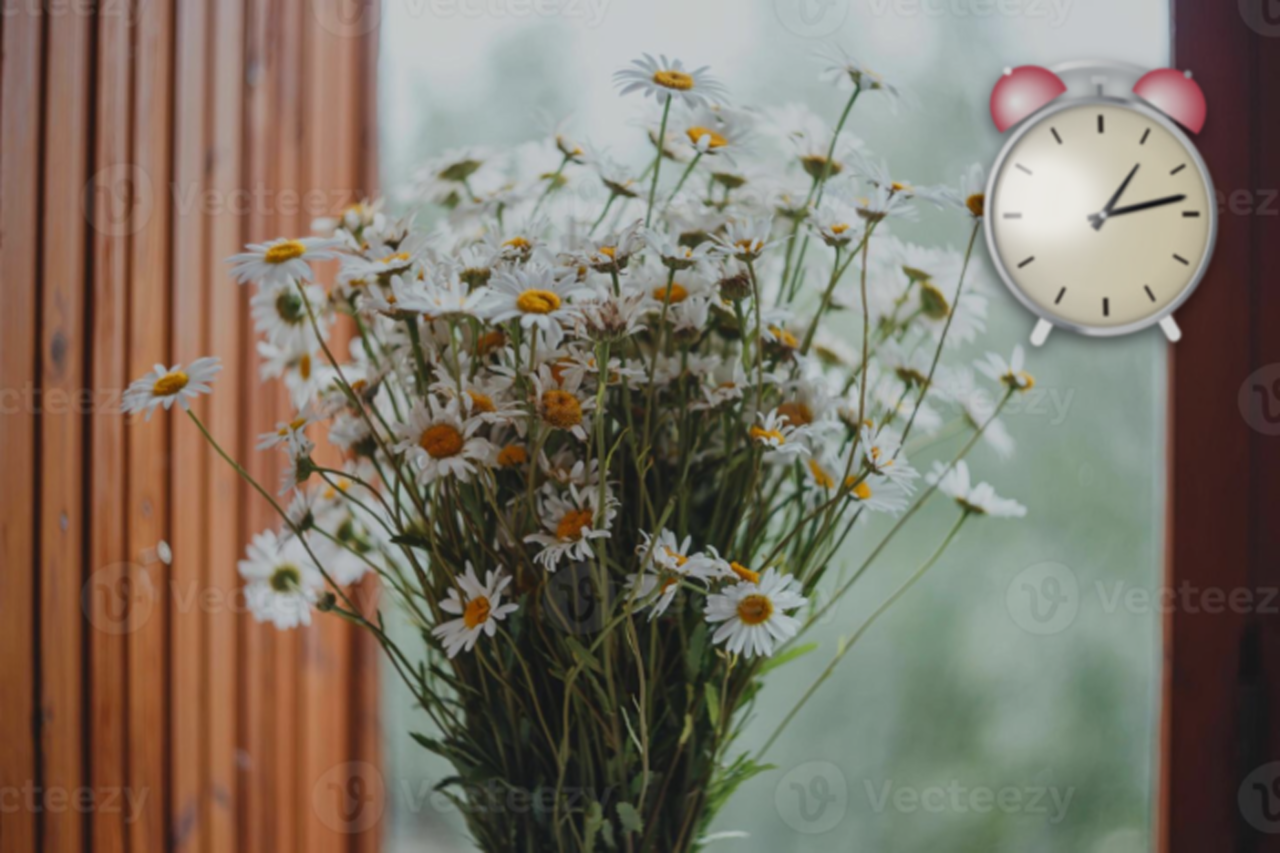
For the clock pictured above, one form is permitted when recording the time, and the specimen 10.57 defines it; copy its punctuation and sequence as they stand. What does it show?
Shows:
1.13
